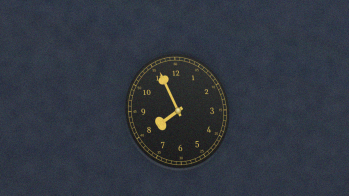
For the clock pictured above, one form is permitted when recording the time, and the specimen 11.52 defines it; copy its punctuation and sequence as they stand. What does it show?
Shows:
7.56
